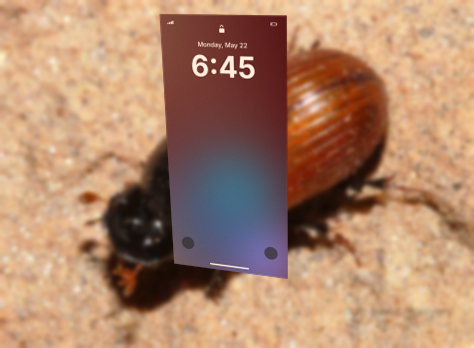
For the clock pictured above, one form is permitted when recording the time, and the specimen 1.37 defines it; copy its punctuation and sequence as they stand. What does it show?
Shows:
6.45
